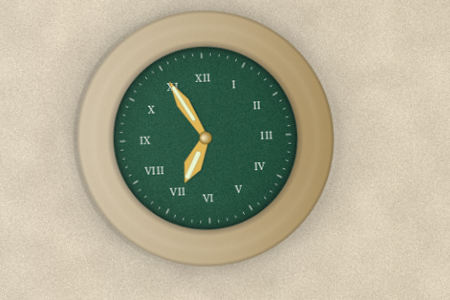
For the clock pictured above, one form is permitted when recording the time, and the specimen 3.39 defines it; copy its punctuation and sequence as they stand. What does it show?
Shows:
6.55
